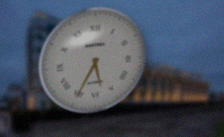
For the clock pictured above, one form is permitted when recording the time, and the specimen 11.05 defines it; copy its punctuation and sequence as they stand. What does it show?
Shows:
5.35
